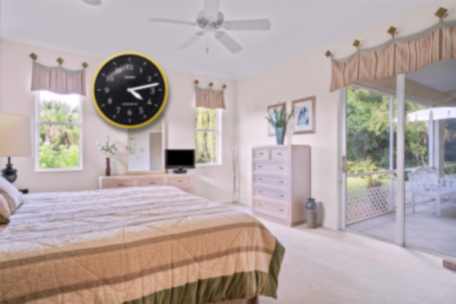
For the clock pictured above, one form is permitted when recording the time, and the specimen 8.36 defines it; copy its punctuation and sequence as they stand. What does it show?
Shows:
4.13
